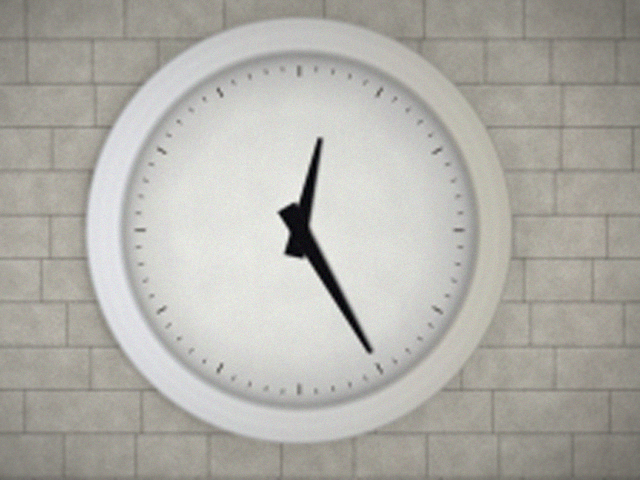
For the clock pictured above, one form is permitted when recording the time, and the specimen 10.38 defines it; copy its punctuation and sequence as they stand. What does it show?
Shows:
12.25
